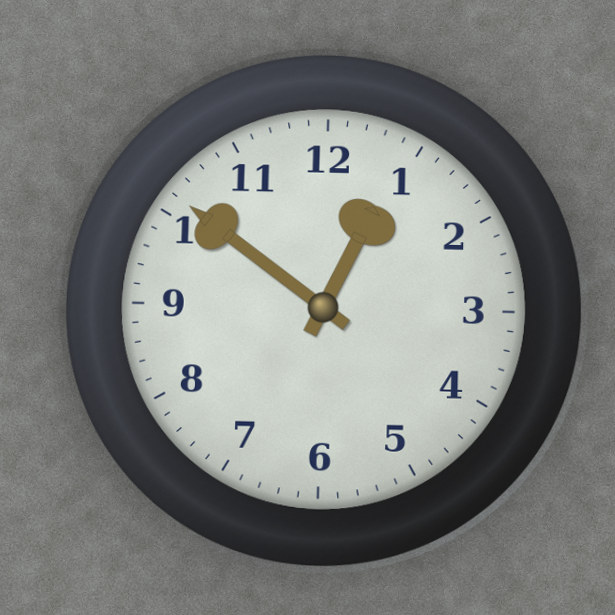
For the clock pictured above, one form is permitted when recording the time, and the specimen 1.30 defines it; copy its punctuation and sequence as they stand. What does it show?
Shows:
12.51
